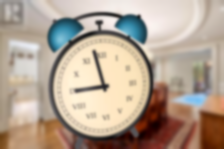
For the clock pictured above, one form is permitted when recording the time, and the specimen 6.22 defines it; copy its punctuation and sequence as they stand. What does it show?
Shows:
8.58
